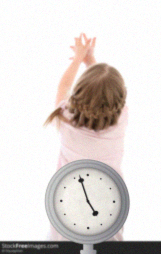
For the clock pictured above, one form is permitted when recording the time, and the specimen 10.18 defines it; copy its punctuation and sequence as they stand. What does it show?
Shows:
4.57
